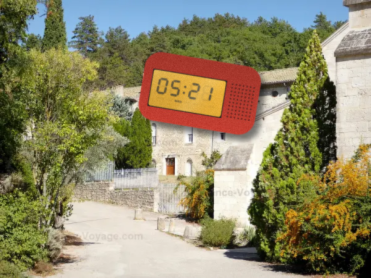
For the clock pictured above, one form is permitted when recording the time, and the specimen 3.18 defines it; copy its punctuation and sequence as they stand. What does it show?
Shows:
5.21
